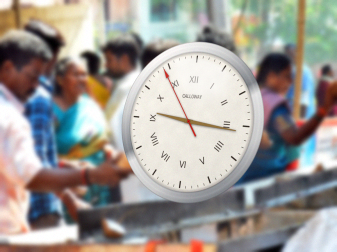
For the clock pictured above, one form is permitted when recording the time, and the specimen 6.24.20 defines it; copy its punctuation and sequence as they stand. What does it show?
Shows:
9.15.54
